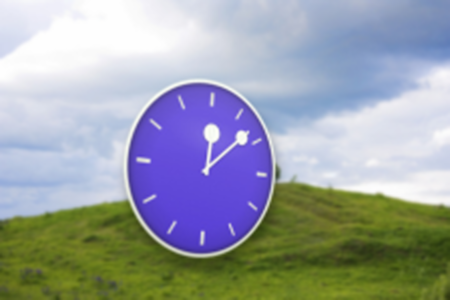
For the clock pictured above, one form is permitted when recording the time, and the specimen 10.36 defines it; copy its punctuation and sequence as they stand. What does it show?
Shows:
12.08
